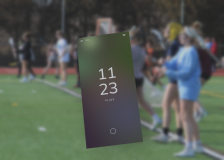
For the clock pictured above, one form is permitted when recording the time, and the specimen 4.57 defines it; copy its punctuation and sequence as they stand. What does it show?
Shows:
11.23
